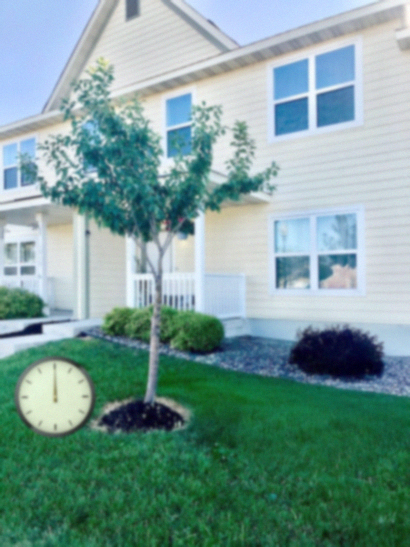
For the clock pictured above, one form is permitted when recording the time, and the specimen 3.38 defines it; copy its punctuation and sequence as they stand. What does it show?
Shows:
12.00
